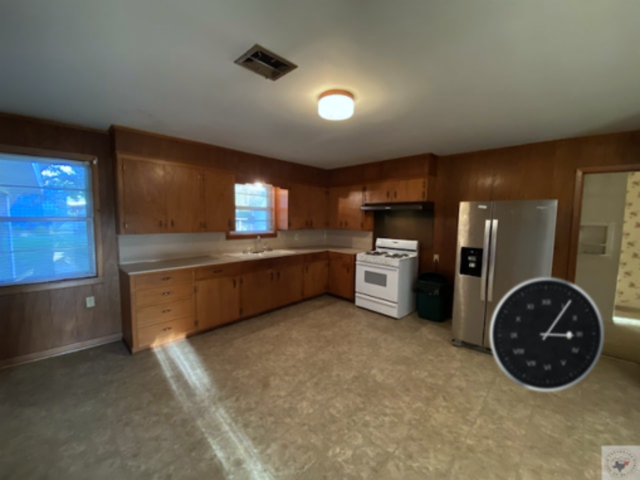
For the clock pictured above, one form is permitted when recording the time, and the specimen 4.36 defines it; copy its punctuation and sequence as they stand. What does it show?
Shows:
3.06
